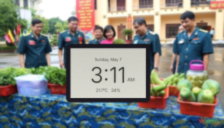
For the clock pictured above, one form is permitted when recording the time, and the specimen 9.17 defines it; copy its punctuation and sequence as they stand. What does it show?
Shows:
3.11
